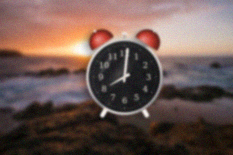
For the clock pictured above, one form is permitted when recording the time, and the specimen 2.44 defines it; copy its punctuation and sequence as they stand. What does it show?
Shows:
8.01
